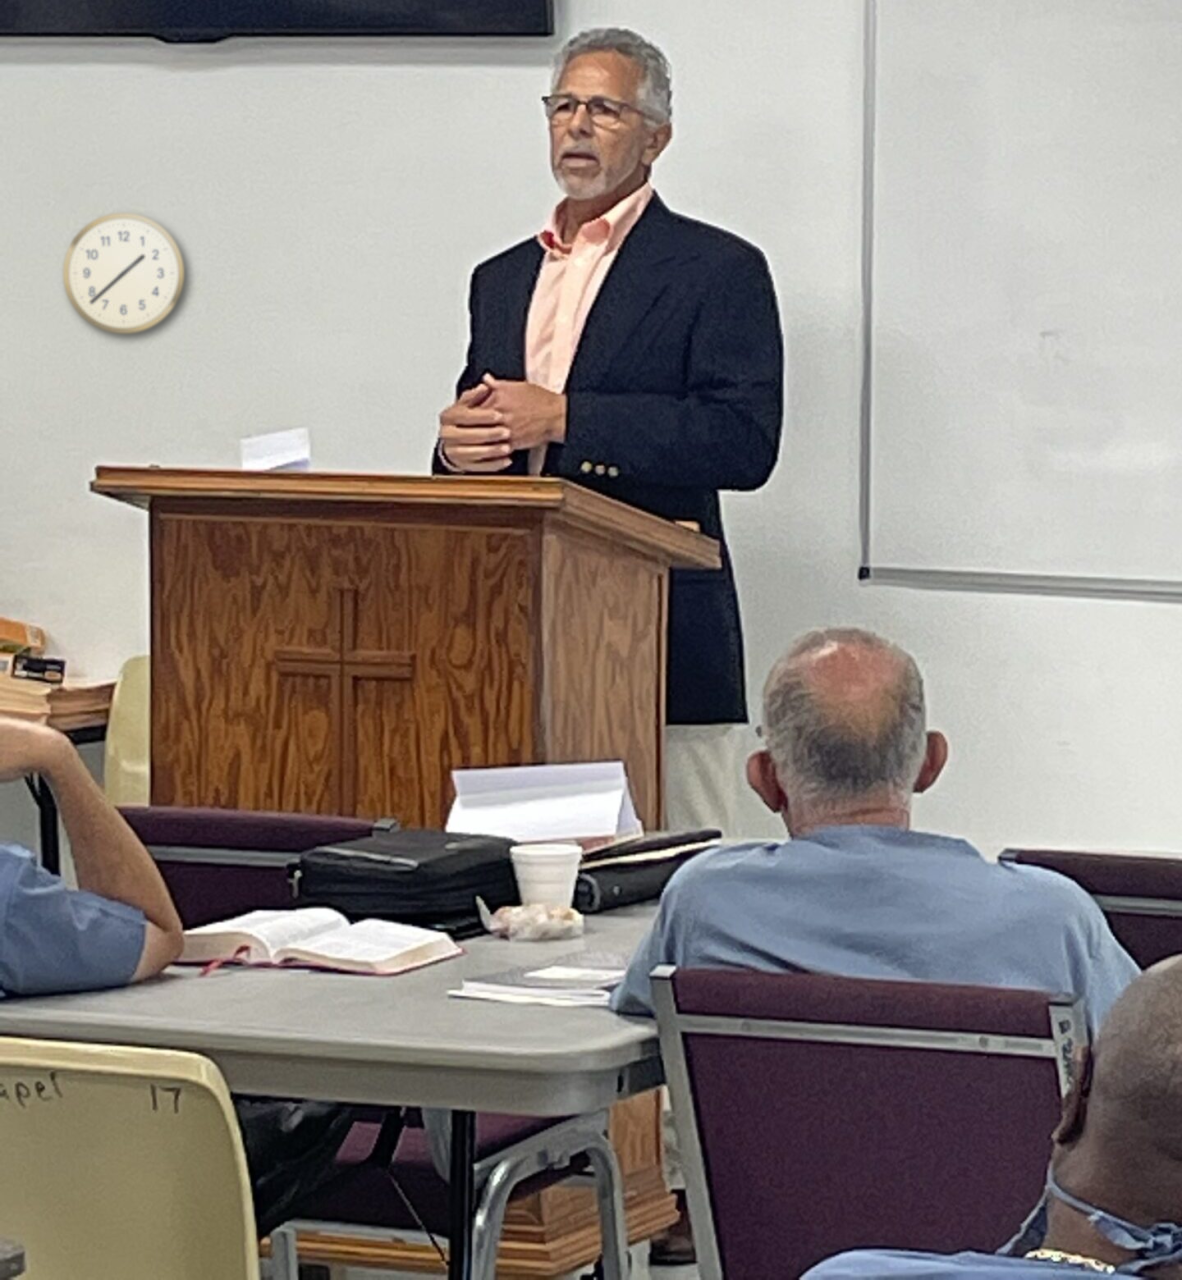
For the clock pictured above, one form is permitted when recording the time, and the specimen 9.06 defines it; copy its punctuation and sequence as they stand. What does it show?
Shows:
1.38
